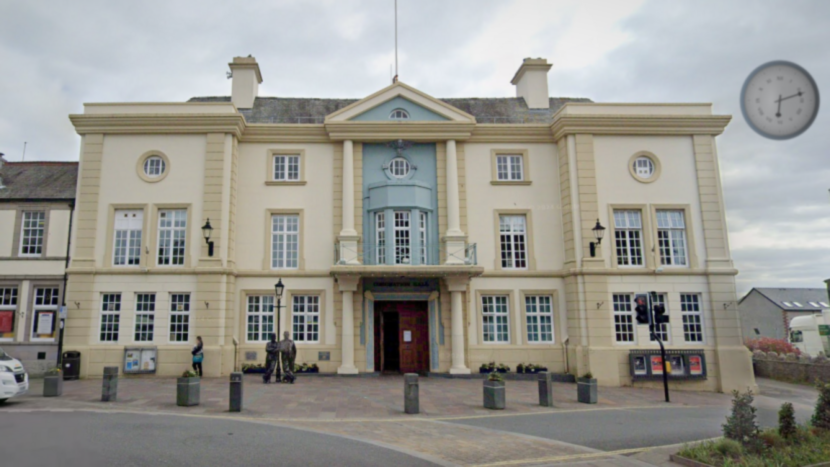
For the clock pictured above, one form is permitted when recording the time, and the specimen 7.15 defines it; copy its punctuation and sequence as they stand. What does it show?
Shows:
6.12
